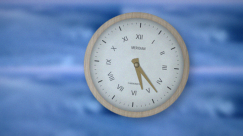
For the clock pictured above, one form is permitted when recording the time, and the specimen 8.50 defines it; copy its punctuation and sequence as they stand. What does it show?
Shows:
5.23
